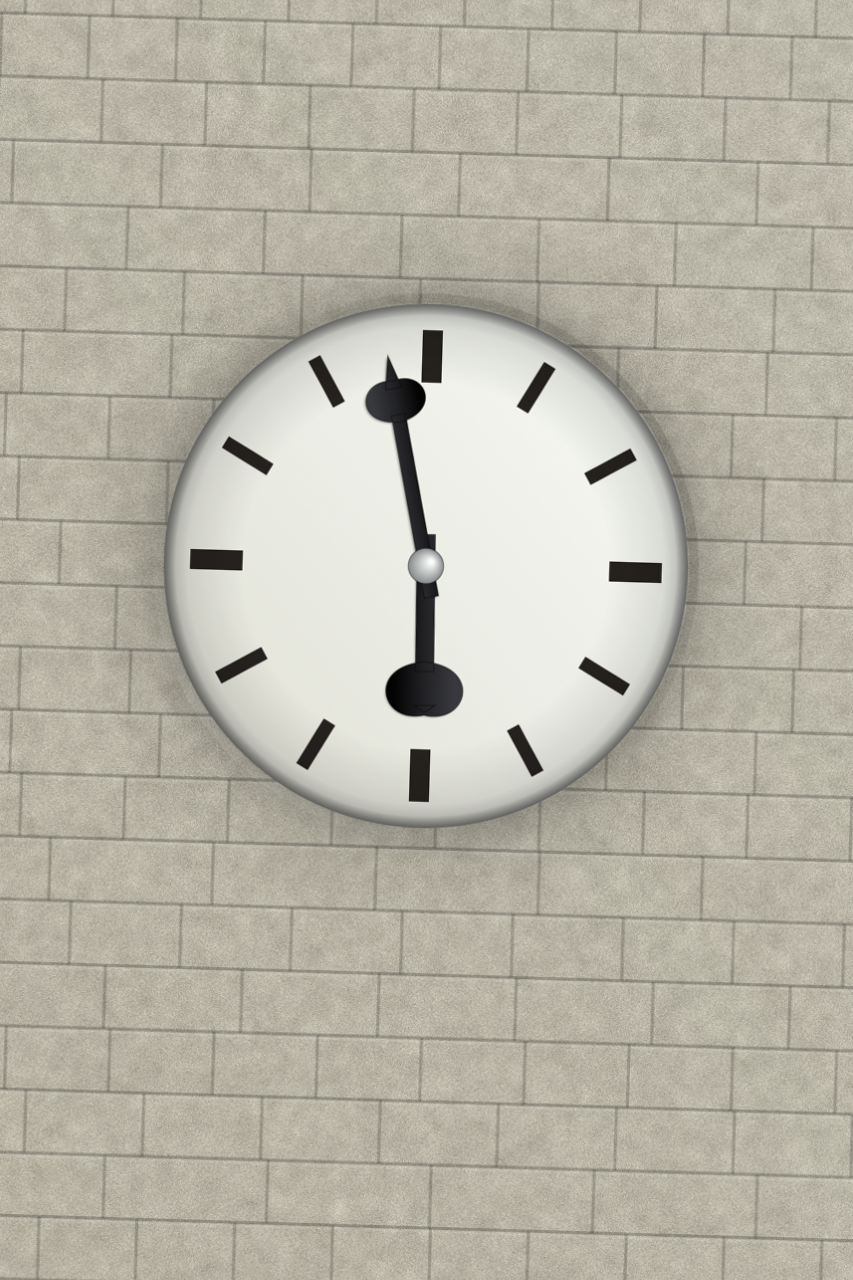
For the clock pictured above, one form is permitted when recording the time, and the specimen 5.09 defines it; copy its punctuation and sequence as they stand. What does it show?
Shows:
5.58
